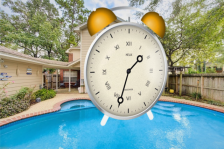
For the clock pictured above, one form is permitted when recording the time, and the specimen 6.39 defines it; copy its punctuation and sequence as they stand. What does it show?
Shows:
1.33
